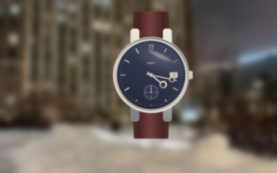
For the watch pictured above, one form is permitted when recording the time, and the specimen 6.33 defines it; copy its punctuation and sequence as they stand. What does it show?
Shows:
4.17
